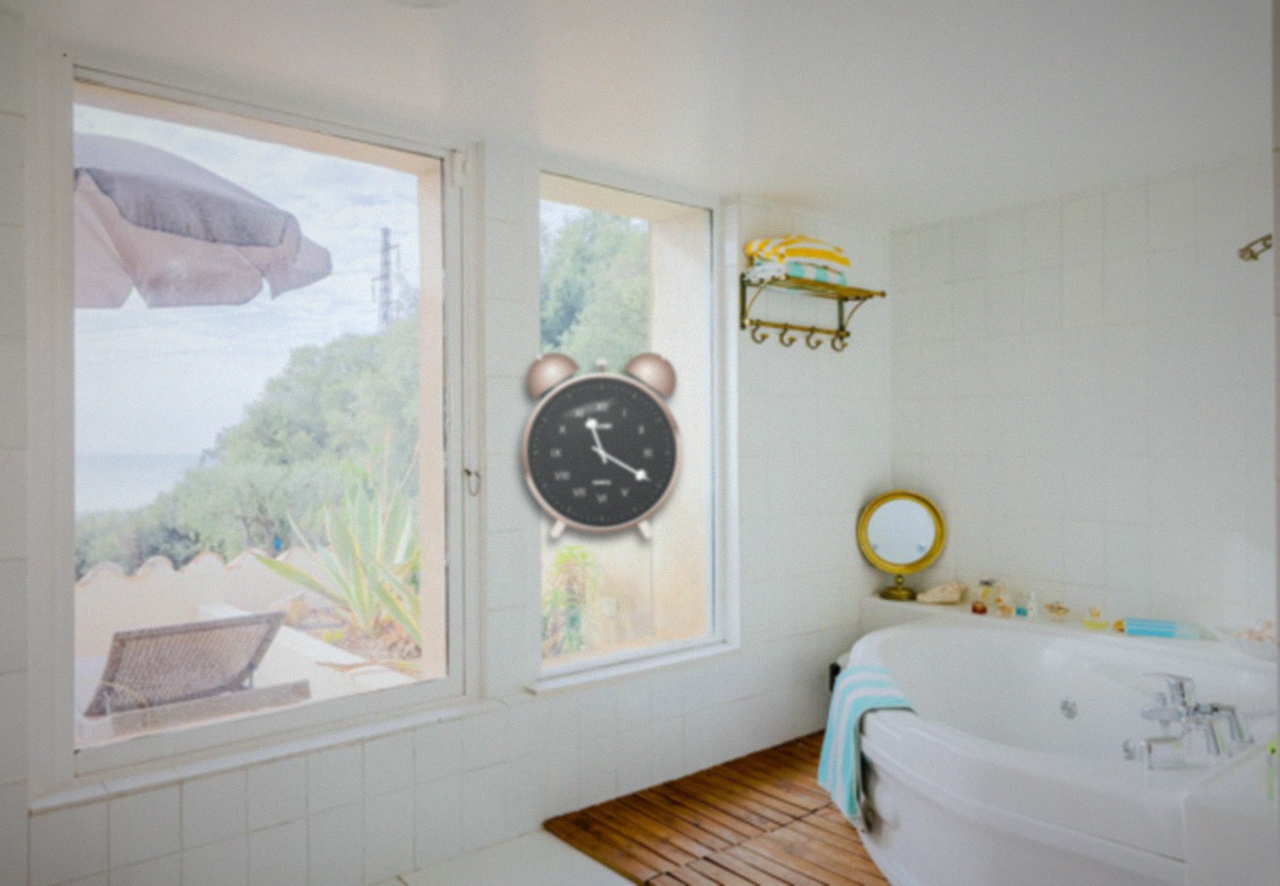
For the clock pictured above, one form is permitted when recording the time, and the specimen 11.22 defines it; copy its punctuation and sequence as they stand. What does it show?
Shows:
11.20
